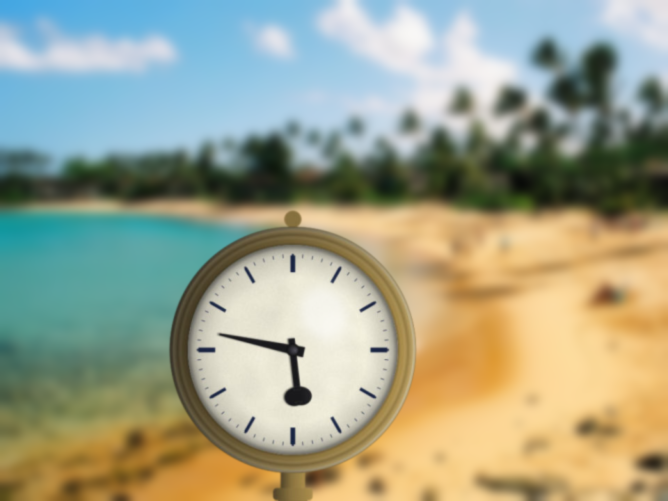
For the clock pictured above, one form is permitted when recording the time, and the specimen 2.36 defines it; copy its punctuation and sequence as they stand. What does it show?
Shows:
5.47
